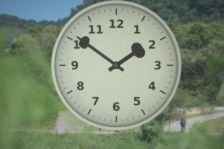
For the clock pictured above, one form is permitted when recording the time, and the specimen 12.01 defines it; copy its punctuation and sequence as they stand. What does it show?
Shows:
1.51
